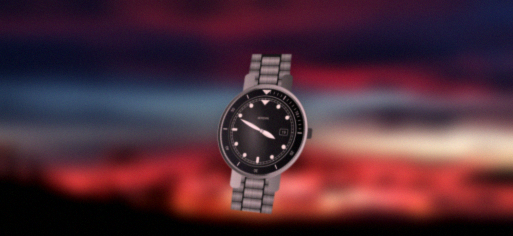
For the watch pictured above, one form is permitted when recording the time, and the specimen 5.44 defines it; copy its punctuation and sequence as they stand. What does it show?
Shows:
3.49
